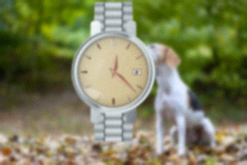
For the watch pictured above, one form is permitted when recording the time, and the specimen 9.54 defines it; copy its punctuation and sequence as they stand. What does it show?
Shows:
12.22
